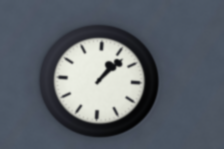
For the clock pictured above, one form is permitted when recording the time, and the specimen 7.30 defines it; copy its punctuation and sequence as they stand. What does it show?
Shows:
1.07
